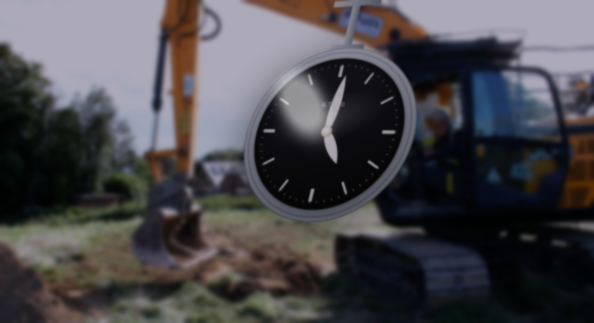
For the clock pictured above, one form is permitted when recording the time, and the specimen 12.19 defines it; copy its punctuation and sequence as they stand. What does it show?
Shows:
5.01
